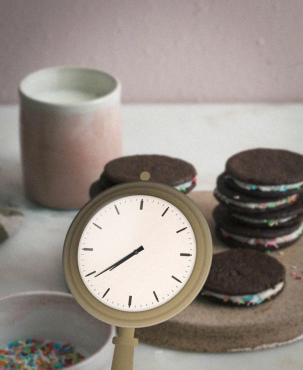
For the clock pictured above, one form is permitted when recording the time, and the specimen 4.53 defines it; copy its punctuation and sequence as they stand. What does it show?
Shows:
7.39
